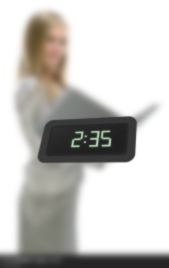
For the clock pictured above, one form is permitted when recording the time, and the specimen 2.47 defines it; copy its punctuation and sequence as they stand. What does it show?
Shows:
2.35
